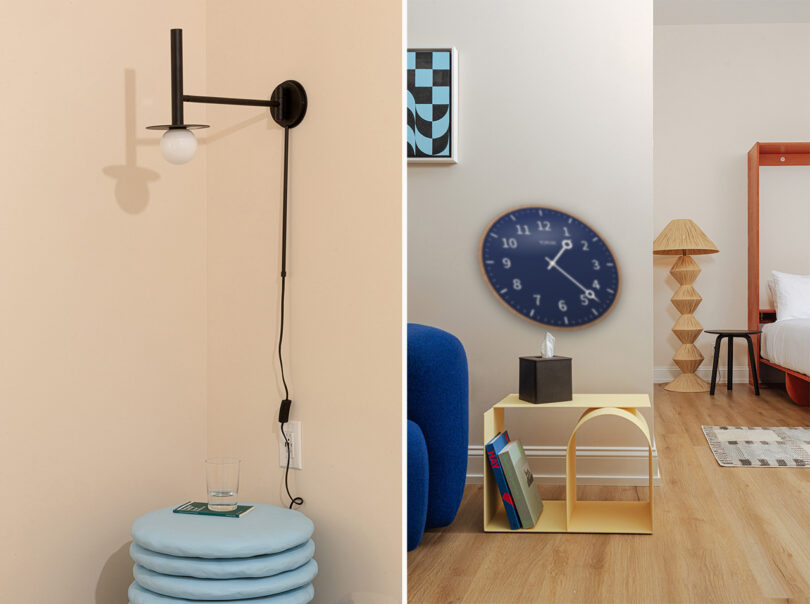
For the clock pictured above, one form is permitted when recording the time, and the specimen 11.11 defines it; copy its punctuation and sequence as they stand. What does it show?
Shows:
1.23
